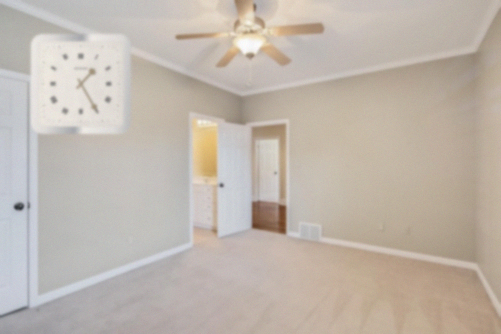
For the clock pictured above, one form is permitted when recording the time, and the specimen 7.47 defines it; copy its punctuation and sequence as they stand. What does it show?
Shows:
1.25
